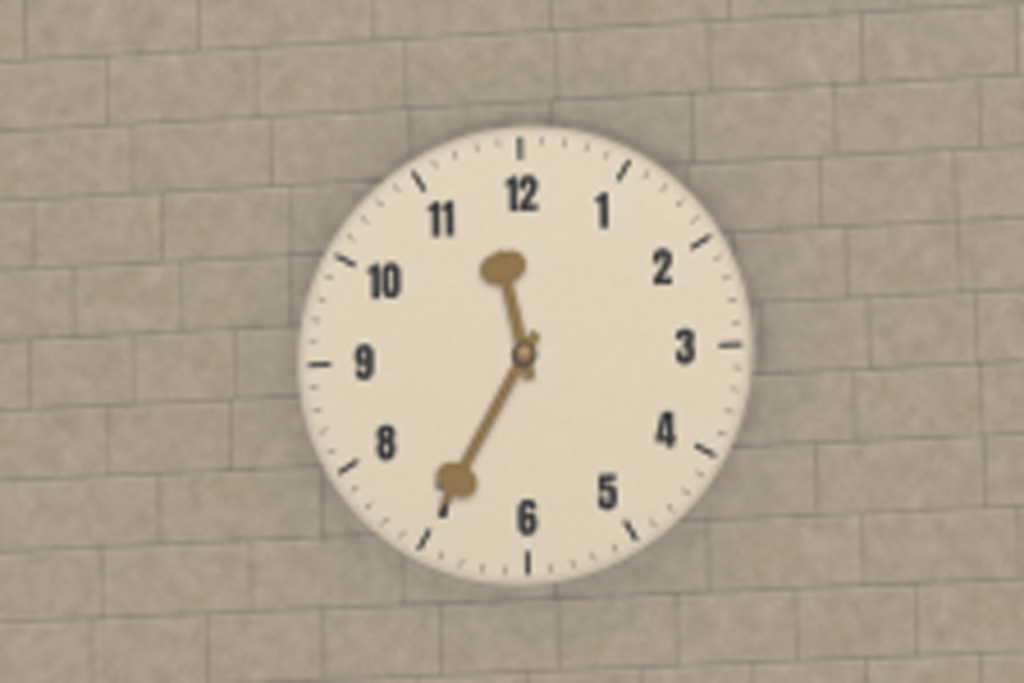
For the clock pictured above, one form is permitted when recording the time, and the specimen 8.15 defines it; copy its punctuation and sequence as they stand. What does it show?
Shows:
11.35
